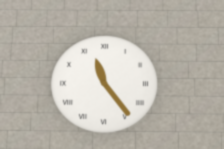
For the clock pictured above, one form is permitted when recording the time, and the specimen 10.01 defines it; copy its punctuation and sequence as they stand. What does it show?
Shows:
11.24
